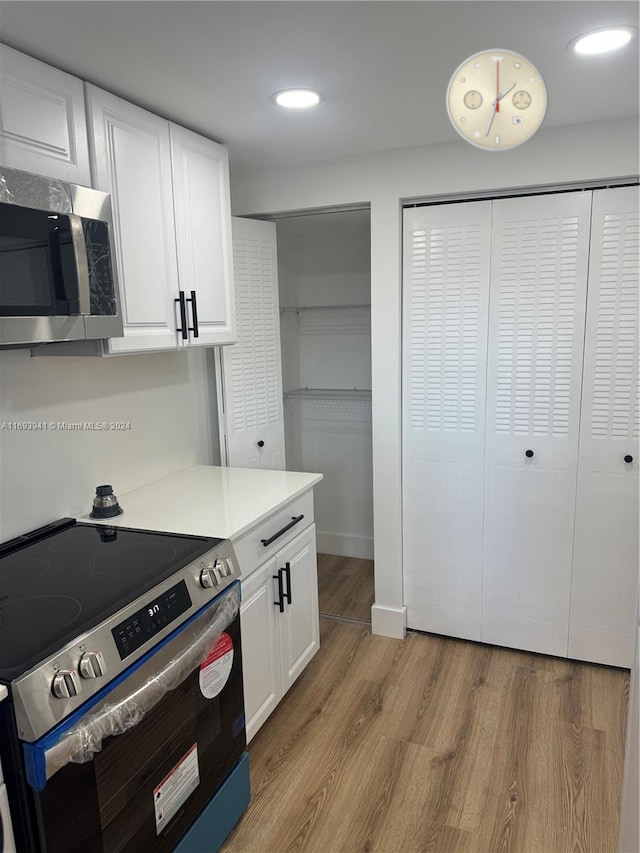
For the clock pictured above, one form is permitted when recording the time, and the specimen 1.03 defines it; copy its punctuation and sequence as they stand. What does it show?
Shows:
1.33
